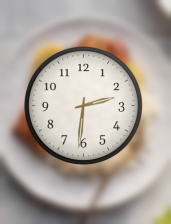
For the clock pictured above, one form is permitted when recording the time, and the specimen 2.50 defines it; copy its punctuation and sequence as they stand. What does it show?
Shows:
2.31
